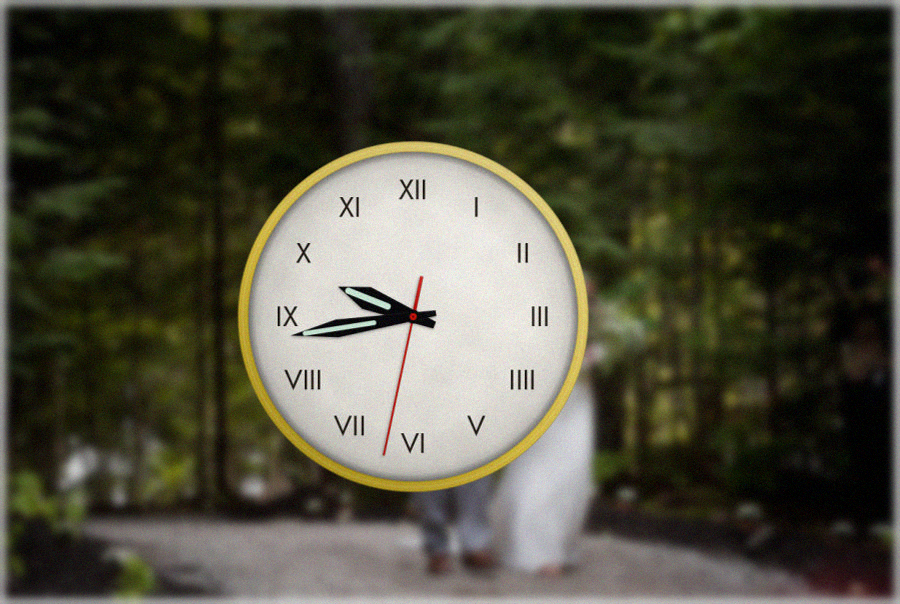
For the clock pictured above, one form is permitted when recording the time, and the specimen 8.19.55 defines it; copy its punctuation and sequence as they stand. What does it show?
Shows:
9.43.32
